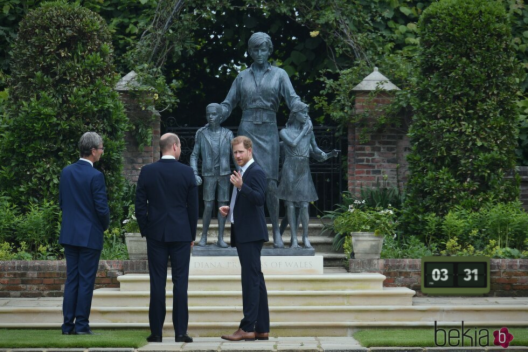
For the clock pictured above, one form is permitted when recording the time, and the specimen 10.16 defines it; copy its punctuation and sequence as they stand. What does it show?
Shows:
3.31
